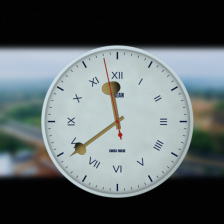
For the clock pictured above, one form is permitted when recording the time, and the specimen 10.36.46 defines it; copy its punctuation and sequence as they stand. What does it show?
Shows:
11.38.58
